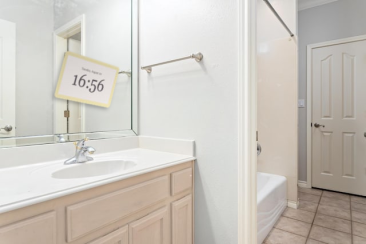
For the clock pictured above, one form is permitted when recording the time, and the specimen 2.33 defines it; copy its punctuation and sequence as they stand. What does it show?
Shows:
16.56
